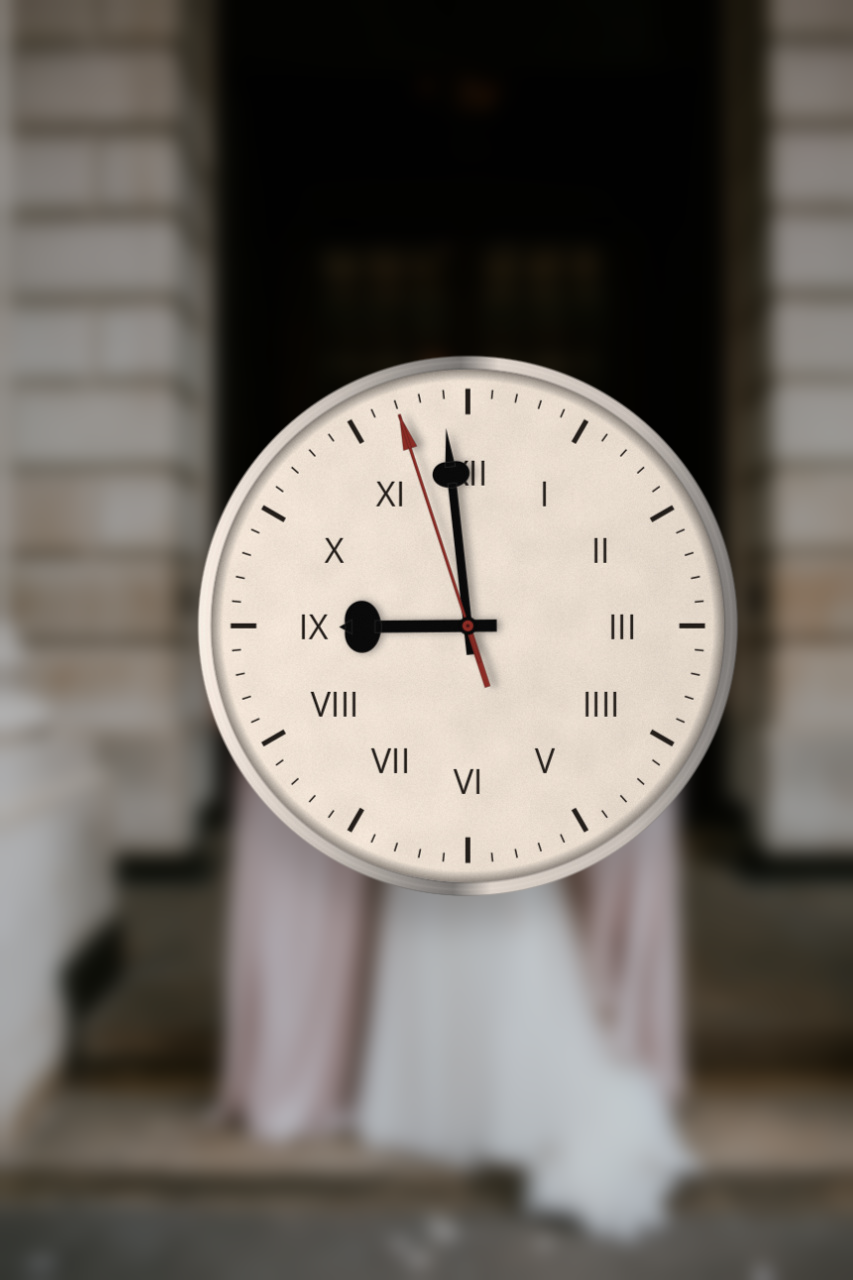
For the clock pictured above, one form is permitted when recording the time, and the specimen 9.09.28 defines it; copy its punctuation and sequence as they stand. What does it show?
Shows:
8.58.57
